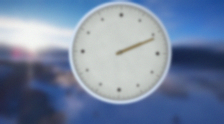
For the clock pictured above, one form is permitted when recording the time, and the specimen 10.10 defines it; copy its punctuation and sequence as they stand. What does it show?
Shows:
2.11
